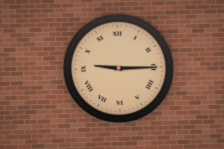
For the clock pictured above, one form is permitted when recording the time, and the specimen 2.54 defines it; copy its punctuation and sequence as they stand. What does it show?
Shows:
9.15
